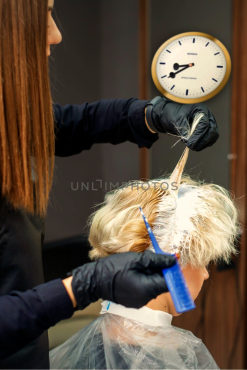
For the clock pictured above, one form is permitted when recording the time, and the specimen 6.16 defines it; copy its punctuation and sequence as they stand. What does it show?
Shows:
8.39
